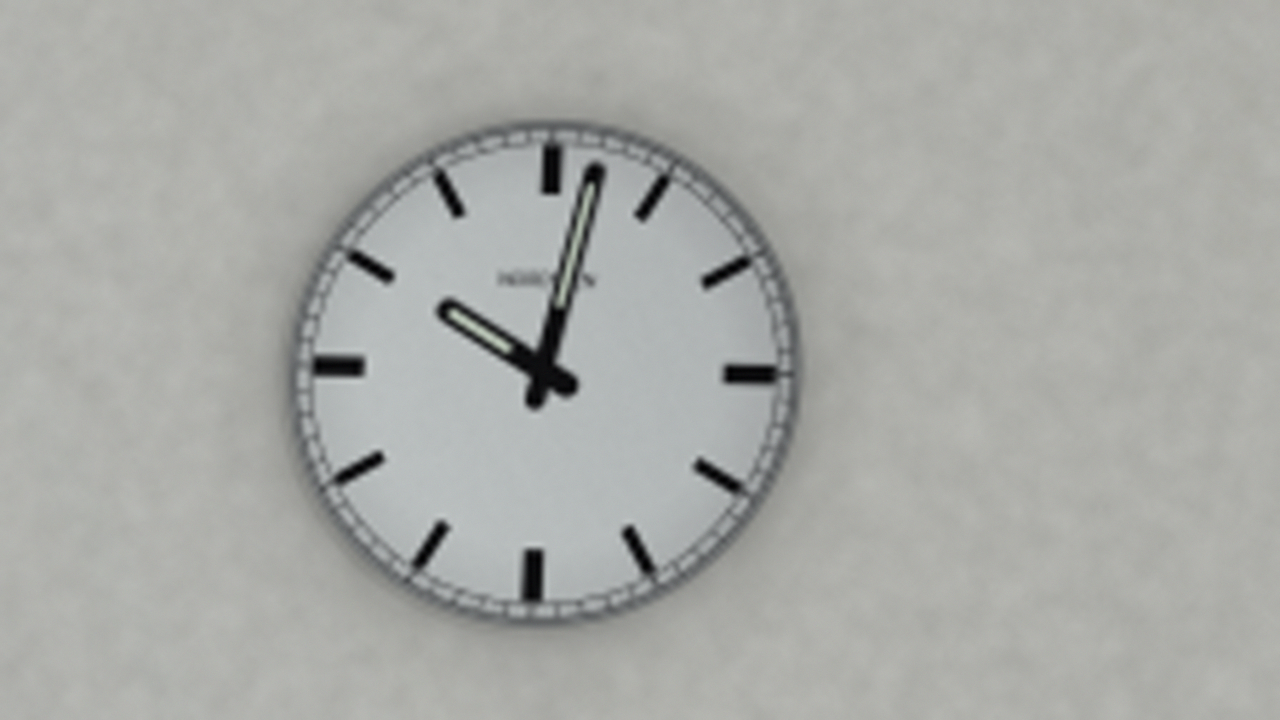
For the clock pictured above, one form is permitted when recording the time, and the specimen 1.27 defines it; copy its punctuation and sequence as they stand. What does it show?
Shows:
10.02
